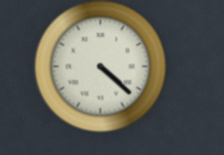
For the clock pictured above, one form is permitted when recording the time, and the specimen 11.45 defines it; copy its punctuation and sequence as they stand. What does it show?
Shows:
4.22
